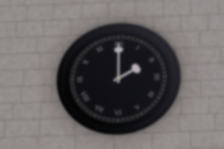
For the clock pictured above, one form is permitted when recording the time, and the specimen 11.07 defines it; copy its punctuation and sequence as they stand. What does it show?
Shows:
2.00
